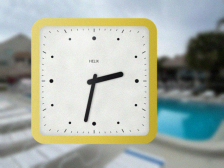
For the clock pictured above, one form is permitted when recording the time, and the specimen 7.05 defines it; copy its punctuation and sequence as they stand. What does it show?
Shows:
2.32
